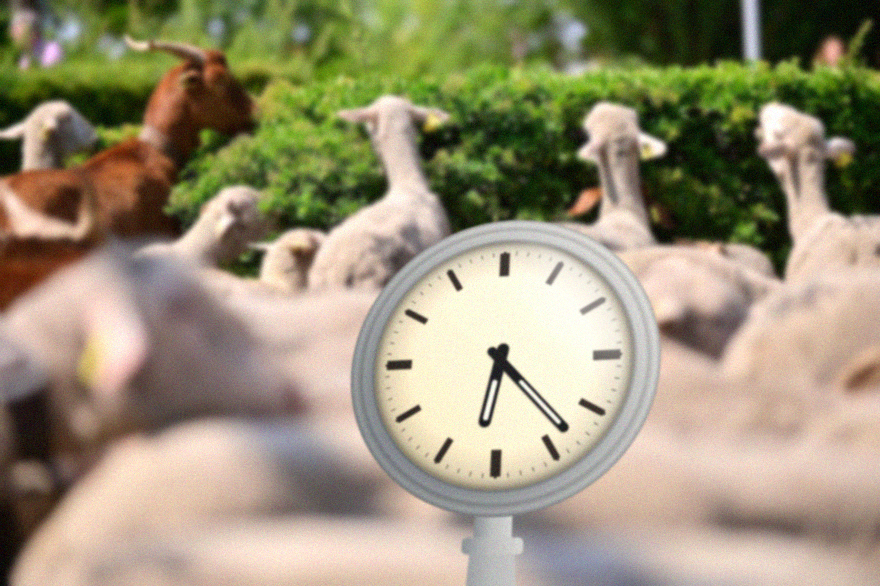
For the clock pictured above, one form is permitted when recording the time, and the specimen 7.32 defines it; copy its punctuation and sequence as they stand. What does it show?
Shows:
6.23
